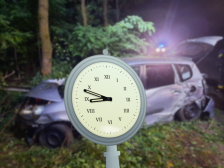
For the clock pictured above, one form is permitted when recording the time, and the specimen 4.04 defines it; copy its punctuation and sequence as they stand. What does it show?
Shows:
8.48
